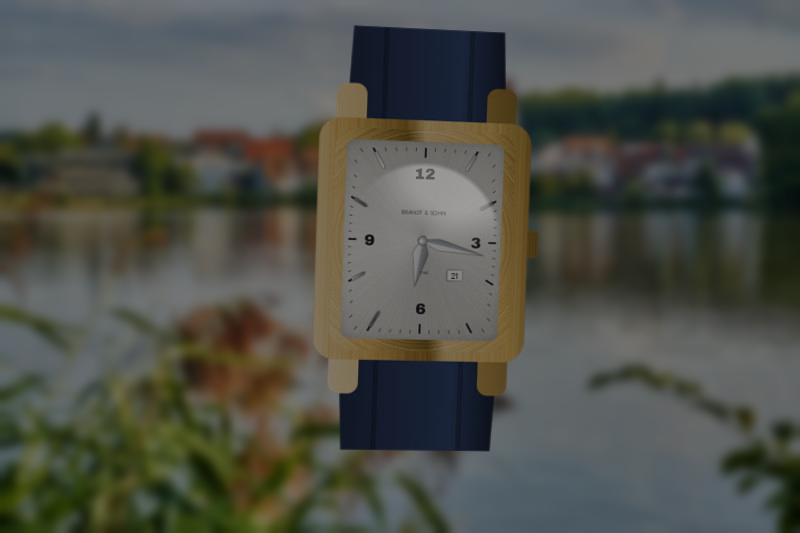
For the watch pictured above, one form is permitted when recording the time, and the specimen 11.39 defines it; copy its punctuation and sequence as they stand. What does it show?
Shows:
6.17
